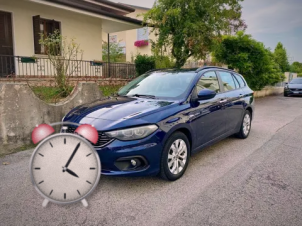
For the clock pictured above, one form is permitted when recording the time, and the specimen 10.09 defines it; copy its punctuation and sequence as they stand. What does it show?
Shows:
4.05
